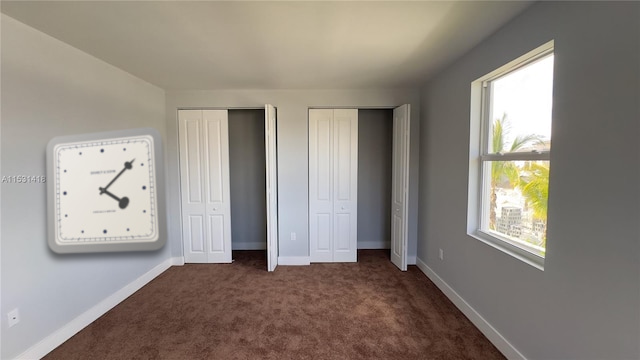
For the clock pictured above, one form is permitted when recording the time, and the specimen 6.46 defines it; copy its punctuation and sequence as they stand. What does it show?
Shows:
4.08
